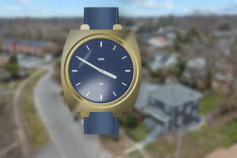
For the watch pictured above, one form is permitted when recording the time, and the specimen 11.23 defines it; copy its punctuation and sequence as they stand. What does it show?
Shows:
3.50
